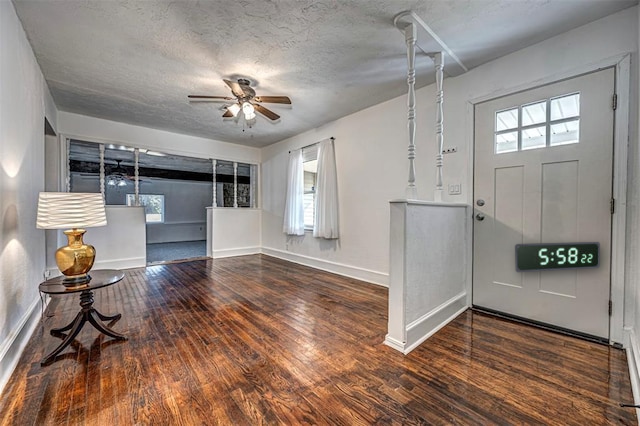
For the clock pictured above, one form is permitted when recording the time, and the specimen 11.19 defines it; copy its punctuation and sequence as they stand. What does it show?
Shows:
5.58
